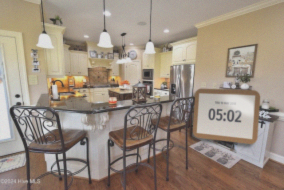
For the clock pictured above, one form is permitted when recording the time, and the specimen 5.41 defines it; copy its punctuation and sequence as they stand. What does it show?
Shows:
5.02
